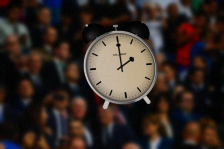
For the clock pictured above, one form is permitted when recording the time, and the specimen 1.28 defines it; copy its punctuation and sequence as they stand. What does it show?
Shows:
2.00
